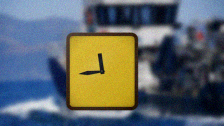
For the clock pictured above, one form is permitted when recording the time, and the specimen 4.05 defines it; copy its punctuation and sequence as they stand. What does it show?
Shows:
11.44
